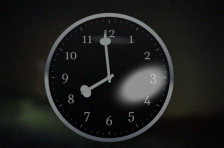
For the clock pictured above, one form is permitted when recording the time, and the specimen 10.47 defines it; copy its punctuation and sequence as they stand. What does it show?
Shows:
7.59
